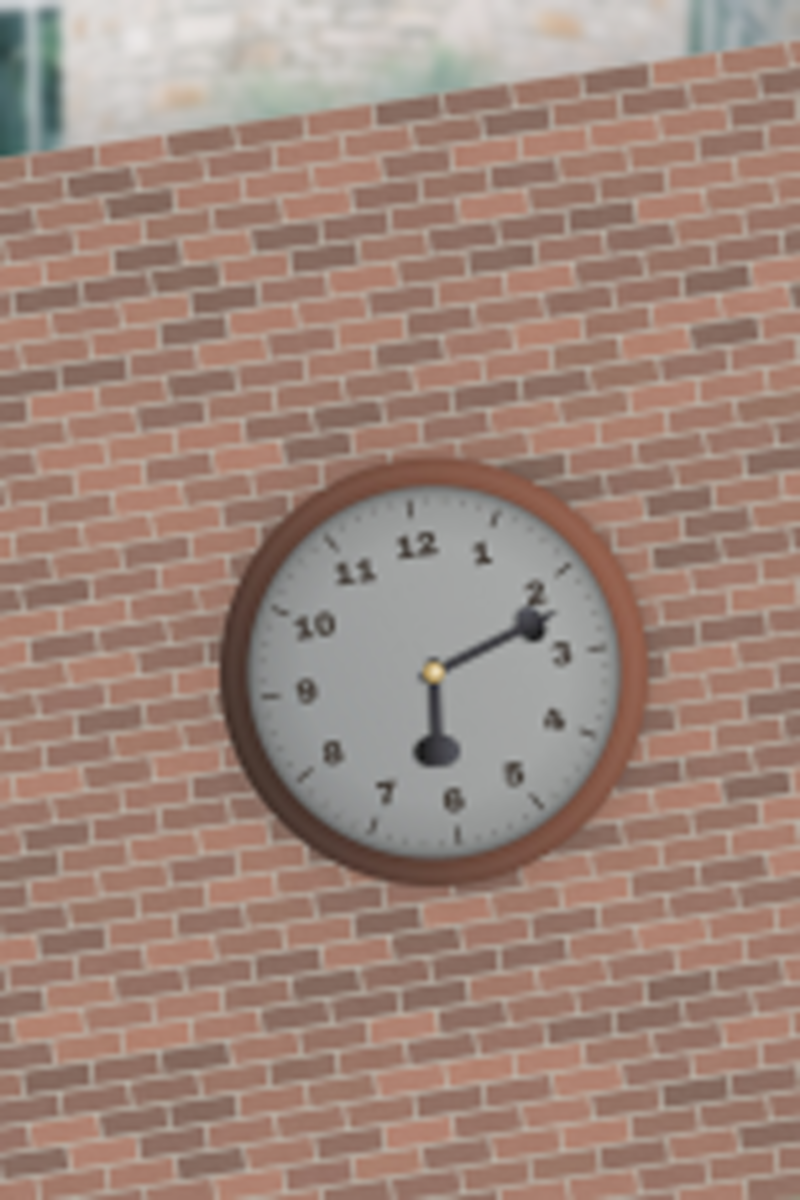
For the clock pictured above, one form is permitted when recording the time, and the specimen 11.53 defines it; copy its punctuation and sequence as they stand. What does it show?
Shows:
6.12
